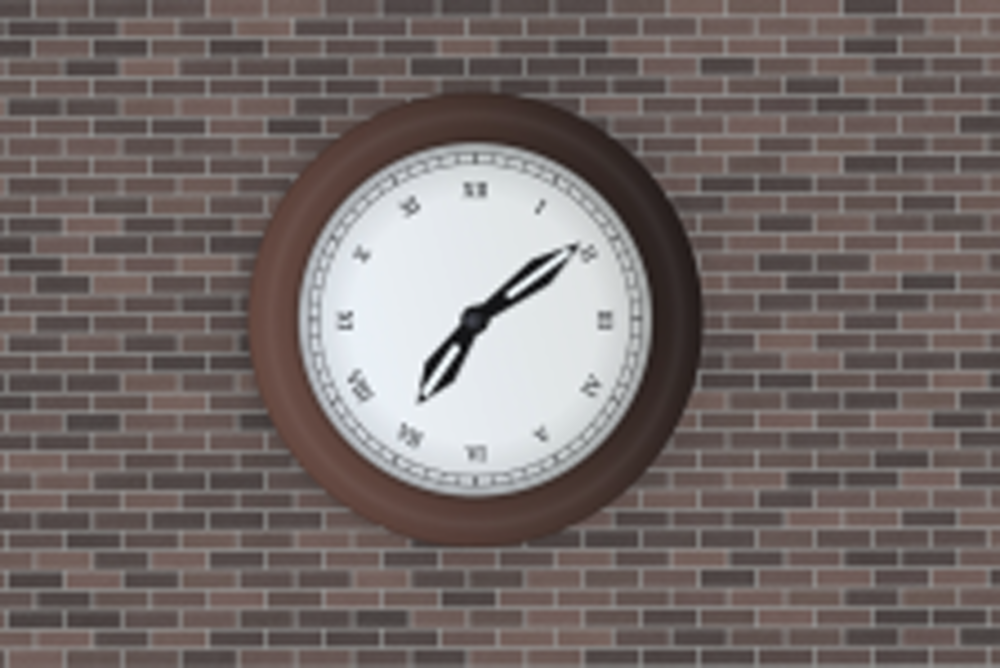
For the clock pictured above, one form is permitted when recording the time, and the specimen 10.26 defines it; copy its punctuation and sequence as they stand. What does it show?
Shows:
7.09
